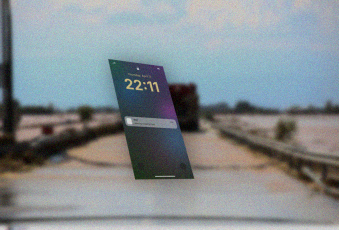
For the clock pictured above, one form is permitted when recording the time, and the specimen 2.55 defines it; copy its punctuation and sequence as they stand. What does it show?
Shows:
22.11
